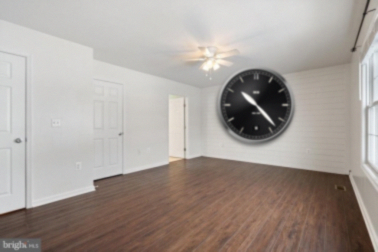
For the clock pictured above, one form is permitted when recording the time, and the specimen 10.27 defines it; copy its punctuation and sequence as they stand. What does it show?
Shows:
10.23
